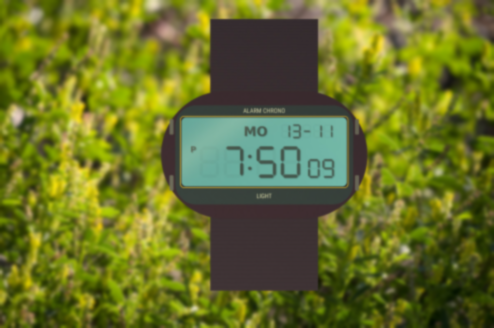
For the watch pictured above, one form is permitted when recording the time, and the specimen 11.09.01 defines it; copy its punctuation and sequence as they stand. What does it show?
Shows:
7.50.09
